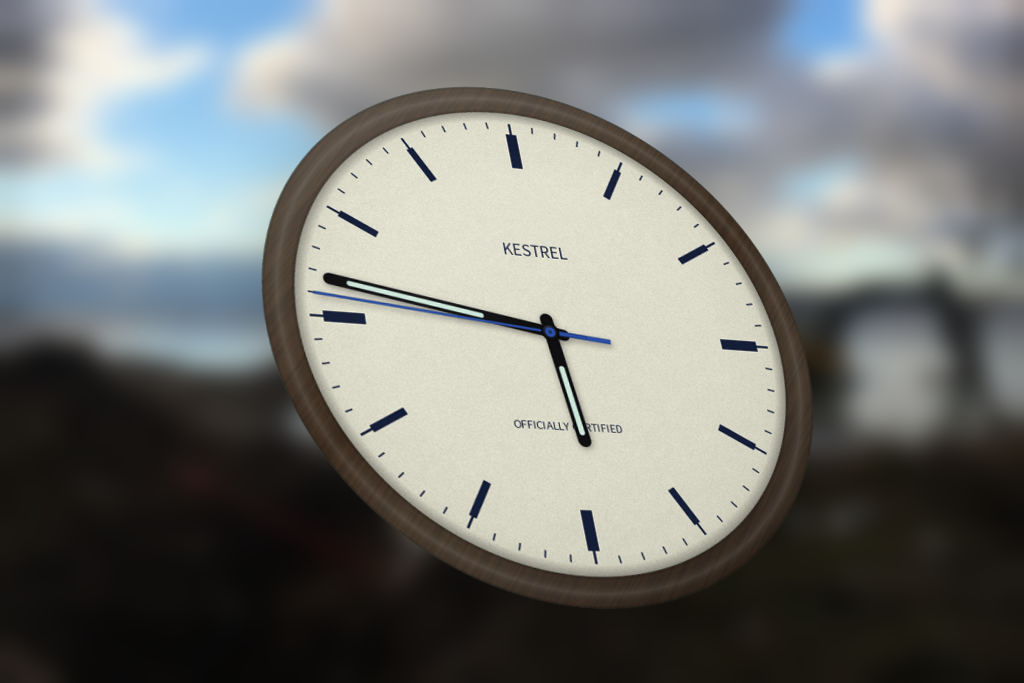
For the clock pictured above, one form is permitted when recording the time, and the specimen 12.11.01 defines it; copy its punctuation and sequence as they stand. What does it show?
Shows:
5.46.46
